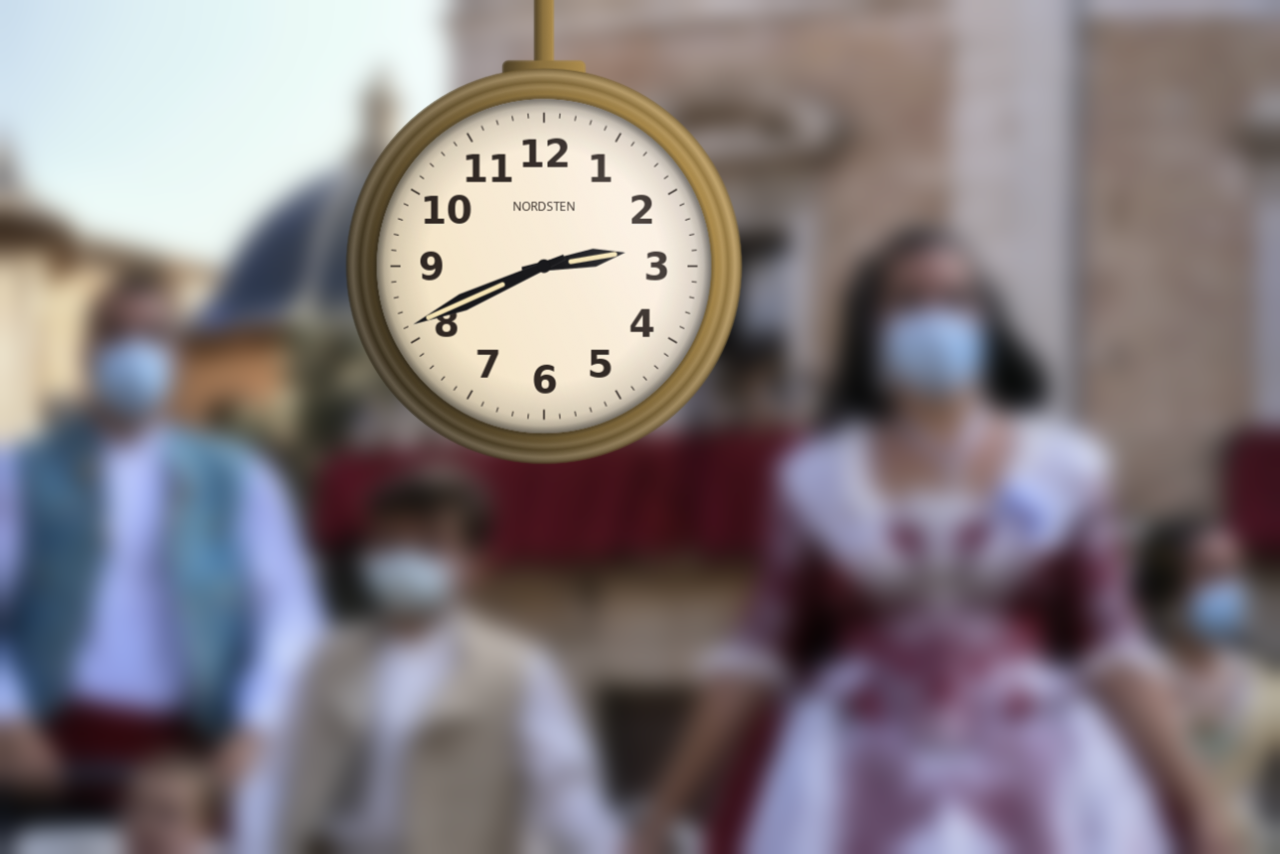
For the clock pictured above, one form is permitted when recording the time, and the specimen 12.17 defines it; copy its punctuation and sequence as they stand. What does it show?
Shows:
2.41
